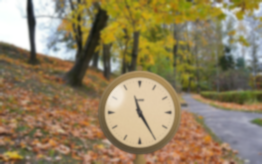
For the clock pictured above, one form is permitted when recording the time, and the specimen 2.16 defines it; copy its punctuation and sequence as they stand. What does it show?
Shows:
11.25
